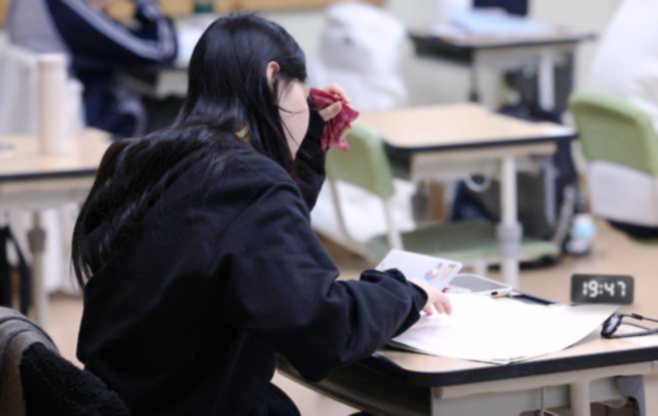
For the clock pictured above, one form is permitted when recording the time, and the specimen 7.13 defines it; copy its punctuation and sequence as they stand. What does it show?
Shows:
19.47
